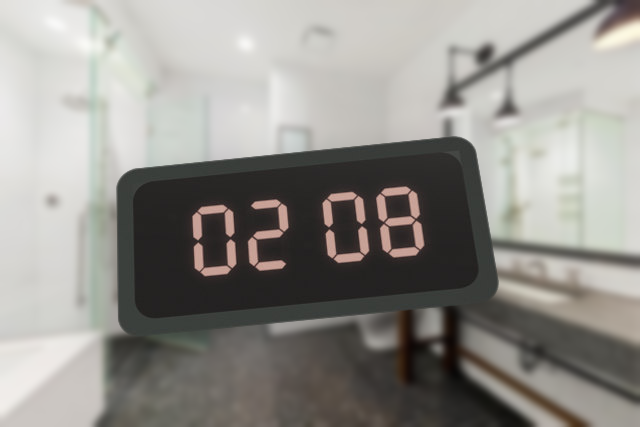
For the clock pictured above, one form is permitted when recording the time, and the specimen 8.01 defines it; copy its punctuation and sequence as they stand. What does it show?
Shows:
2.08
